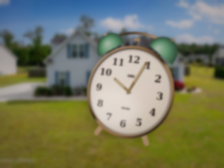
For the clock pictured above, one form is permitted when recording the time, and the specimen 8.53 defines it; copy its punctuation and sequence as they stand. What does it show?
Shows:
10.04
